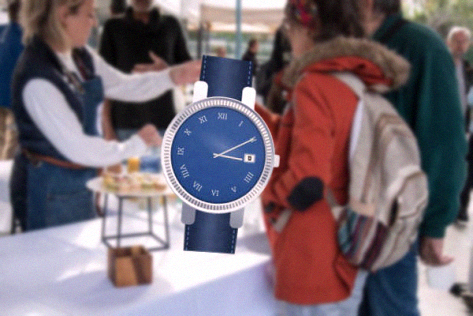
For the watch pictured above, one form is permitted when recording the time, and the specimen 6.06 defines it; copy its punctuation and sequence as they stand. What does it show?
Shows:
3.10
